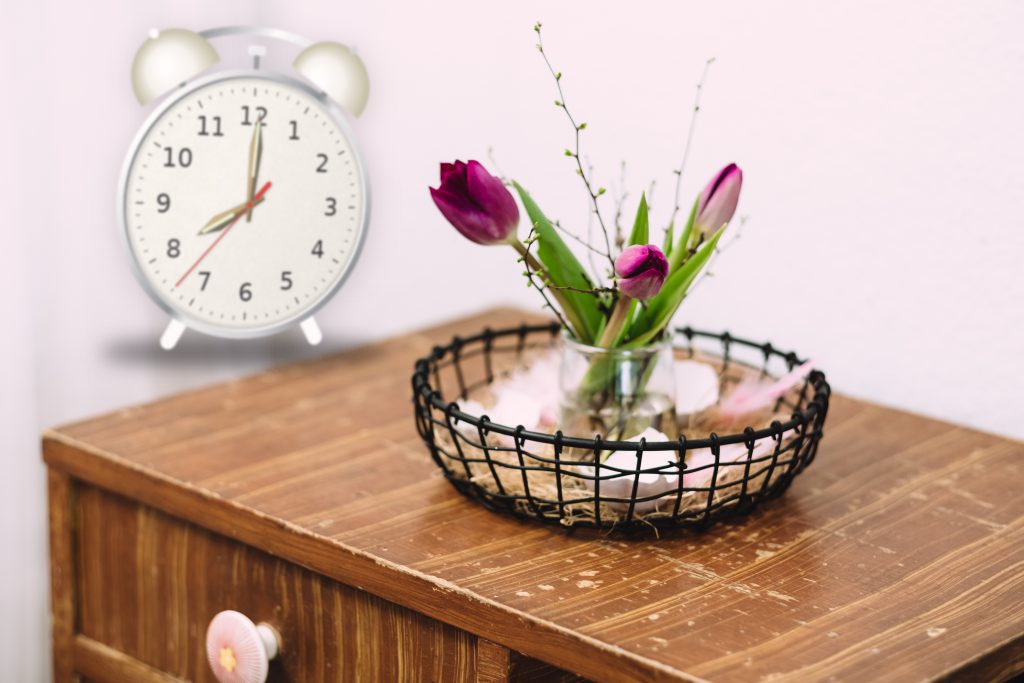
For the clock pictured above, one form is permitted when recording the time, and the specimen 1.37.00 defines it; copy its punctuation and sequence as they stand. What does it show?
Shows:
8.00.37
